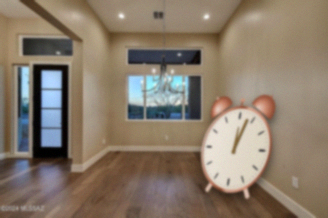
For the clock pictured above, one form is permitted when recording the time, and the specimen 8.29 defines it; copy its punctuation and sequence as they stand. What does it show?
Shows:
12.03
